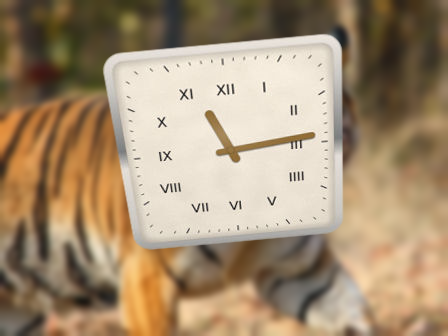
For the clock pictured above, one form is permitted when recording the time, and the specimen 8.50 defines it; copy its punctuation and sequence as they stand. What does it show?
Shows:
11.14
